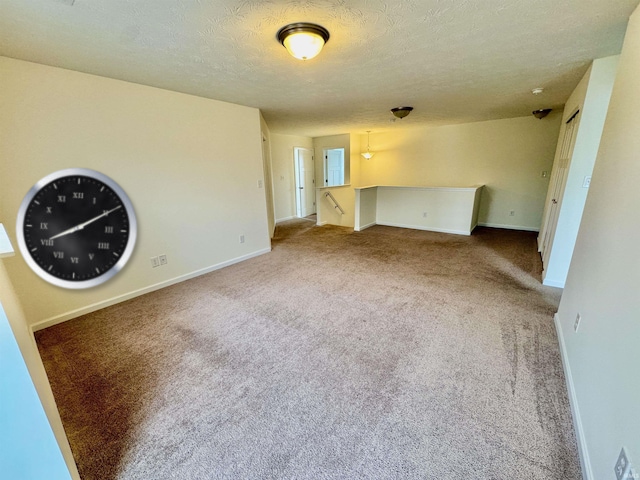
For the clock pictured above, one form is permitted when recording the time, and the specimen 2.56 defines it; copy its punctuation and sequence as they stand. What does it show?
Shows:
8.10
